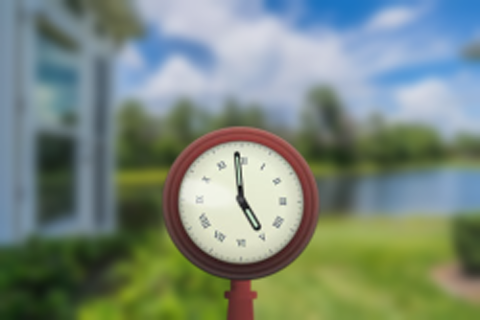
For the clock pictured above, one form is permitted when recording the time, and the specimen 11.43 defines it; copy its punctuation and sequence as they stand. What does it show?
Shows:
4.59
